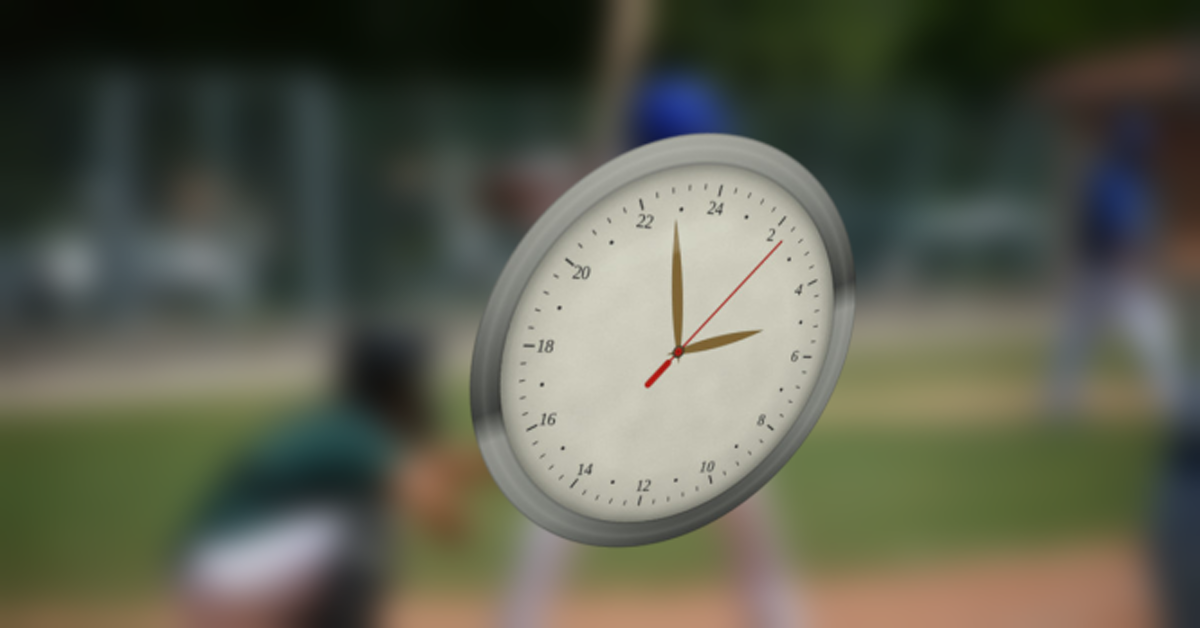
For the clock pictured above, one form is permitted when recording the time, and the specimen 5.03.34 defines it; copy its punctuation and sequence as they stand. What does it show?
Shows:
4.57.06
